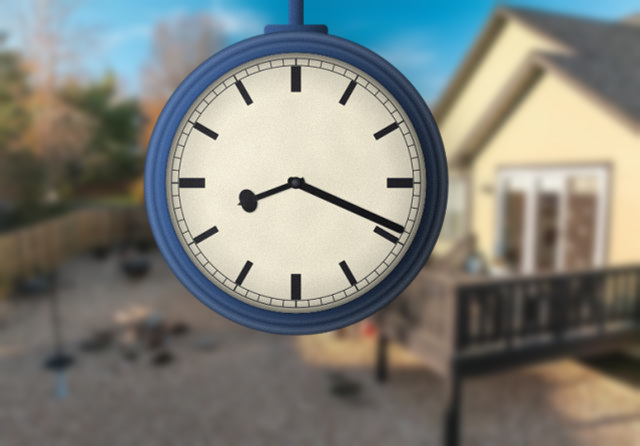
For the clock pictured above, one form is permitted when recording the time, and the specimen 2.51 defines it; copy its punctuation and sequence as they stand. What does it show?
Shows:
8.19
